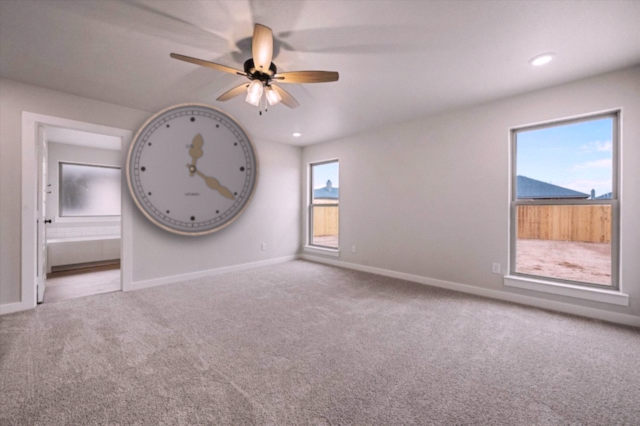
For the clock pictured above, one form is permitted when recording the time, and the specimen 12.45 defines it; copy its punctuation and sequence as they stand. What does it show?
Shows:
12.21
